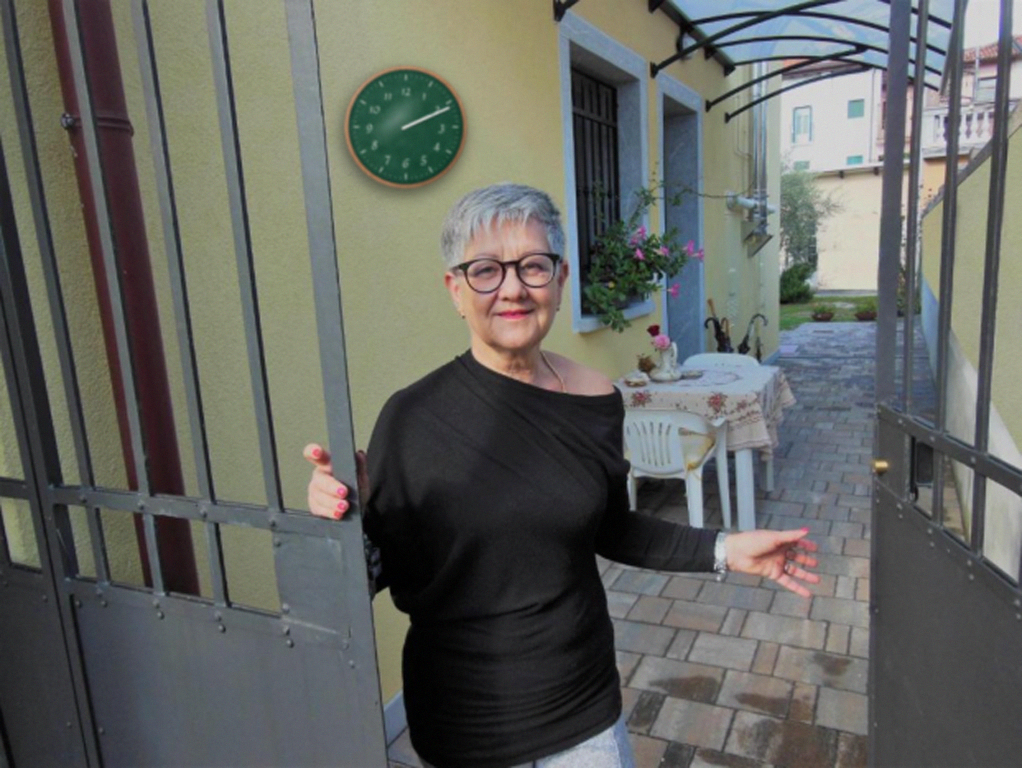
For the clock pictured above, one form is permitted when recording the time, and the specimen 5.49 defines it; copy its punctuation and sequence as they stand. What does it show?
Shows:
2.11
